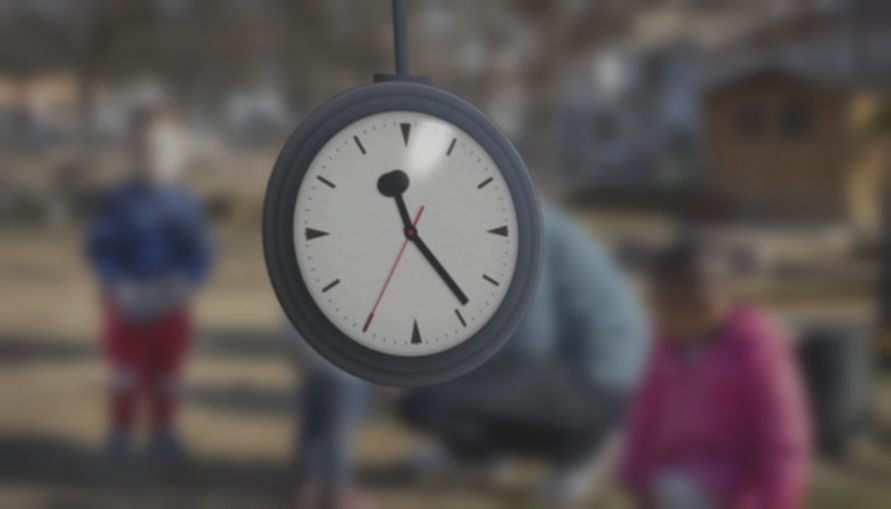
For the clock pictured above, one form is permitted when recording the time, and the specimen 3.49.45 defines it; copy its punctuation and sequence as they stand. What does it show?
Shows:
11.23.35
